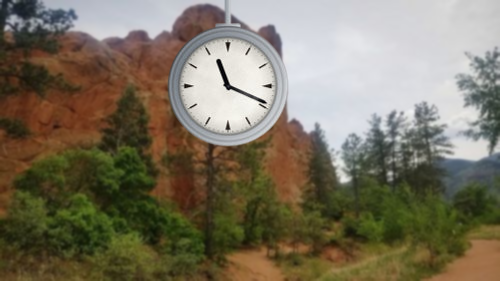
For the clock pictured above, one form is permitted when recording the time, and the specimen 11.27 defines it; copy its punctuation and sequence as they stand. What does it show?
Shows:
11.19
